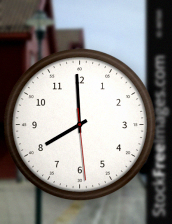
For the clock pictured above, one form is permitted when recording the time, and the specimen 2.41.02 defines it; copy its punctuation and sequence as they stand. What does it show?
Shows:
7.59.29
